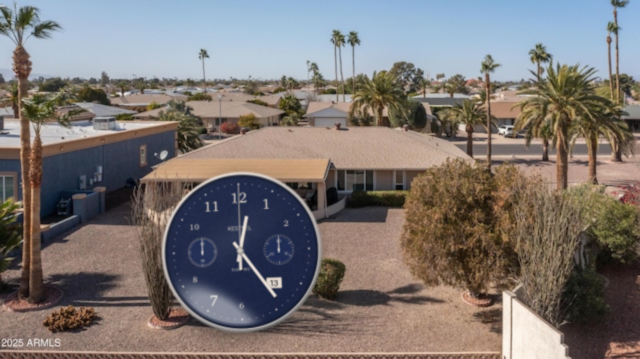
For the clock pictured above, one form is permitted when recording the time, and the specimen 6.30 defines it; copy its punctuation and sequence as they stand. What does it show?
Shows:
12.24
